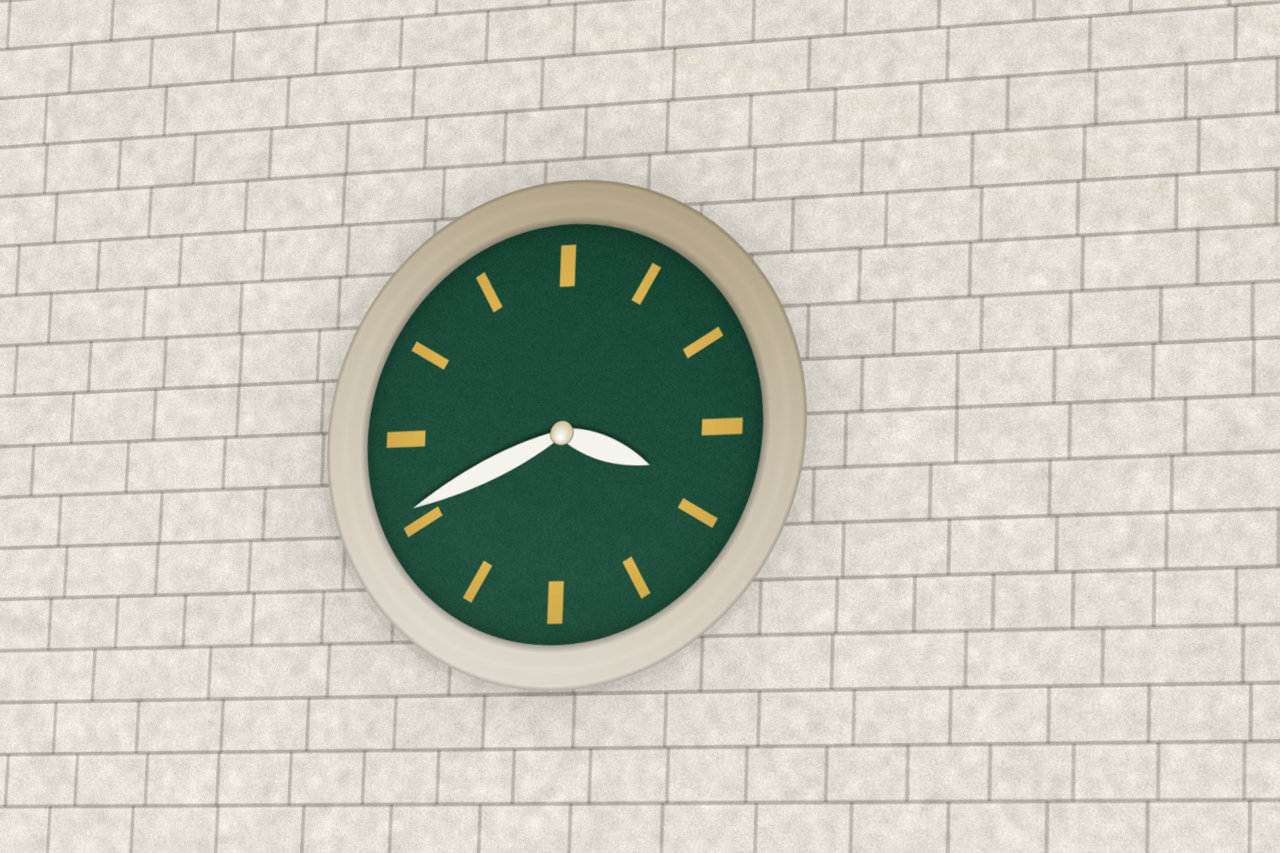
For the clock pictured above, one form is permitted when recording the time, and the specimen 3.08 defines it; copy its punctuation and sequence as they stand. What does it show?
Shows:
3.41
